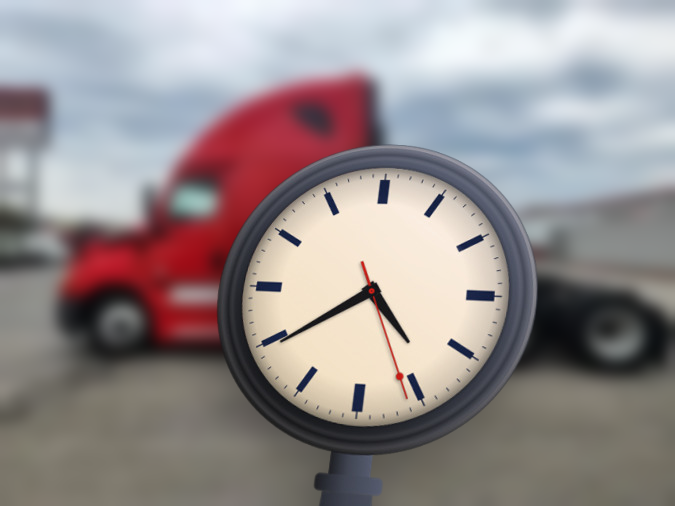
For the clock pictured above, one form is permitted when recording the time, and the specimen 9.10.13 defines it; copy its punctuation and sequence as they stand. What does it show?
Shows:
4.39.26
